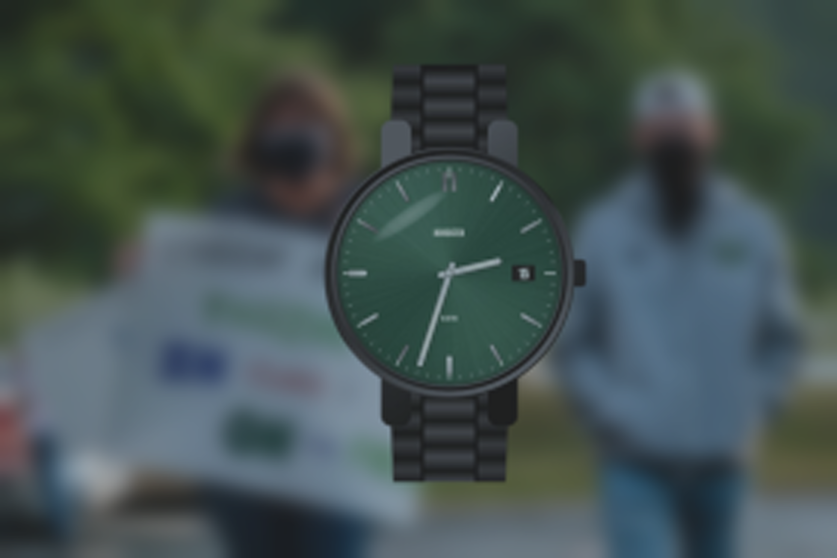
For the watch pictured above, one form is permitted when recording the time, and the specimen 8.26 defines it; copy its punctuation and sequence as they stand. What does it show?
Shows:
2.33
